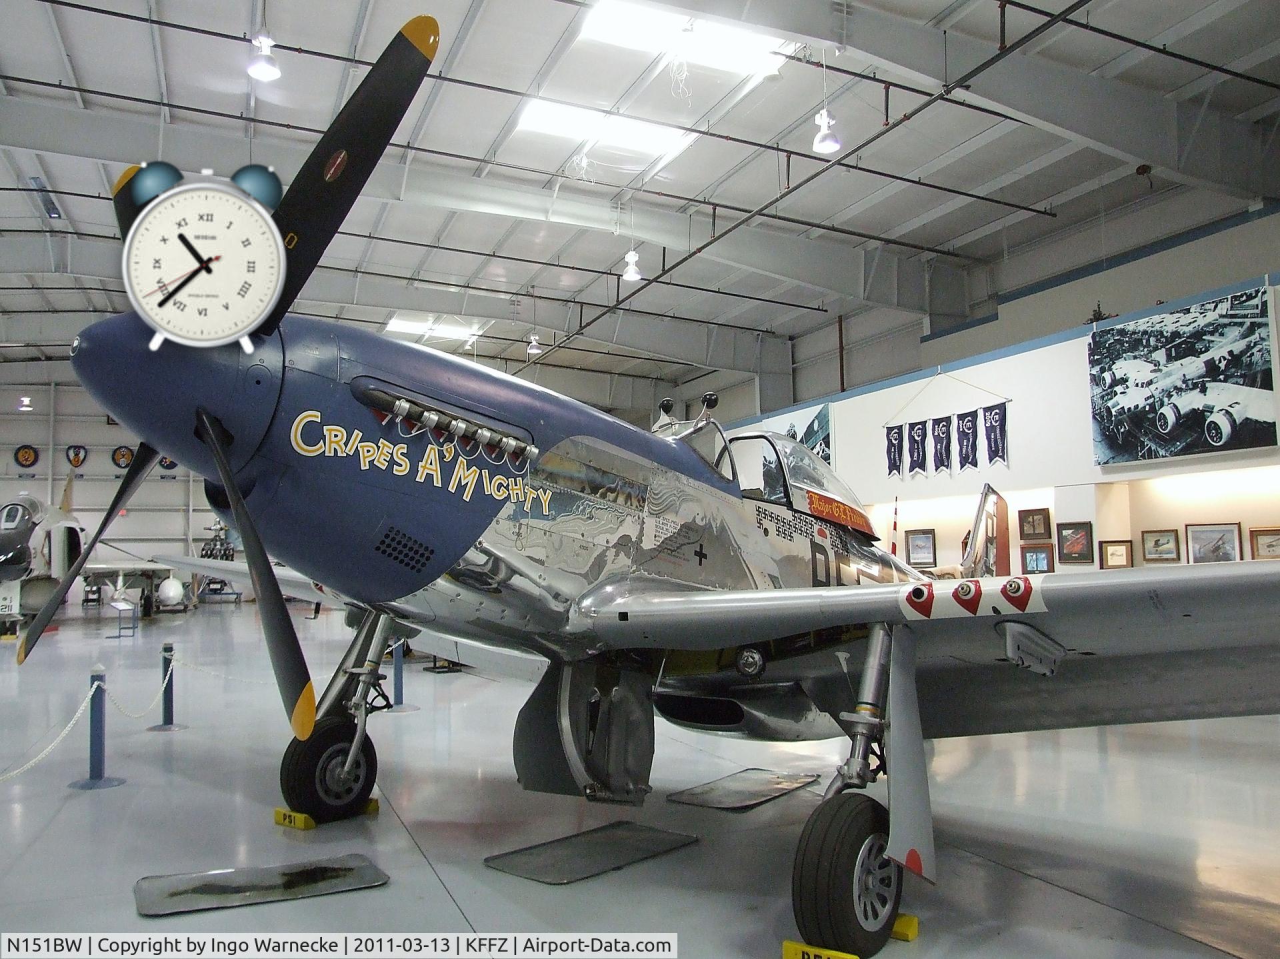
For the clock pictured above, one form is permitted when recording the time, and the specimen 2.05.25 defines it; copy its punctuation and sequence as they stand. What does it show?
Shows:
10.37.40
